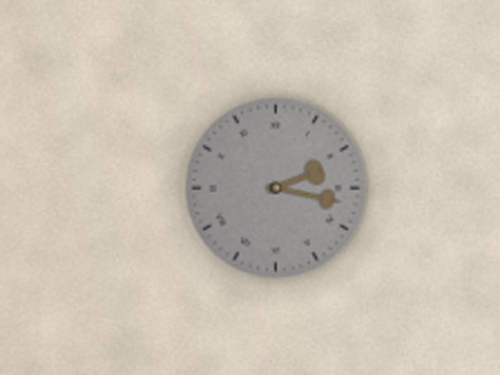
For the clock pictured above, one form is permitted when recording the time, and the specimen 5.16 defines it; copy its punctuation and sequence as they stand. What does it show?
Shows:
2.17
